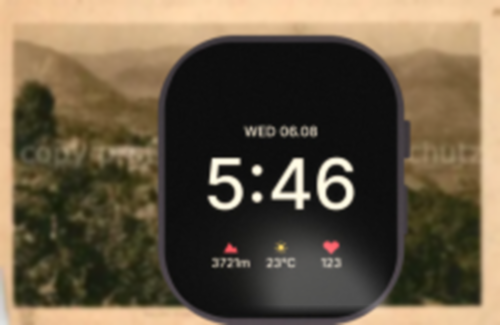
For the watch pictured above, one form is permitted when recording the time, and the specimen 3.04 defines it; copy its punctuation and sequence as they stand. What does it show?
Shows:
5.46
